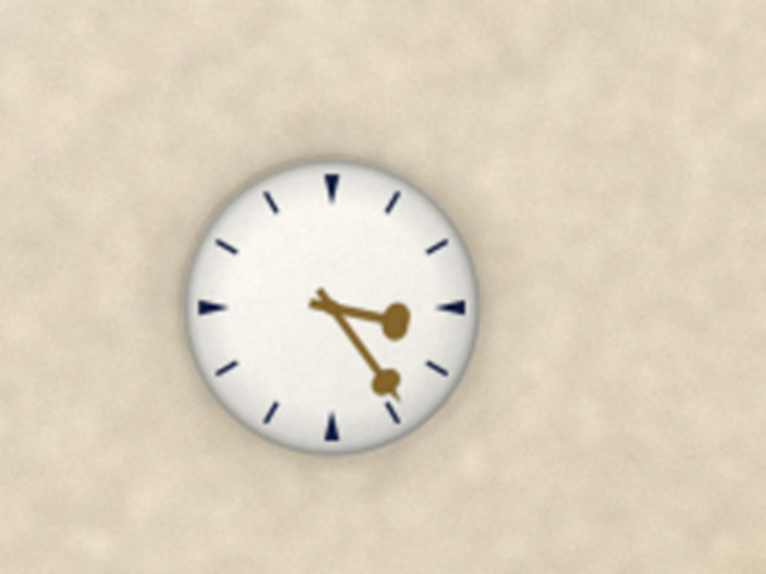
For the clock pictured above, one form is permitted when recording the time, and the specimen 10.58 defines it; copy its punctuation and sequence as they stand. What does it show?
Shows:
3.24
